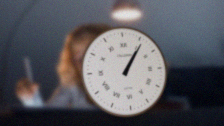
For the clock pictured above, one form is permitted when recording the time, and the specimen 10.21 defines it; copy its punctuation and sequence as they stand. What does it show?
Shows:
1.06
